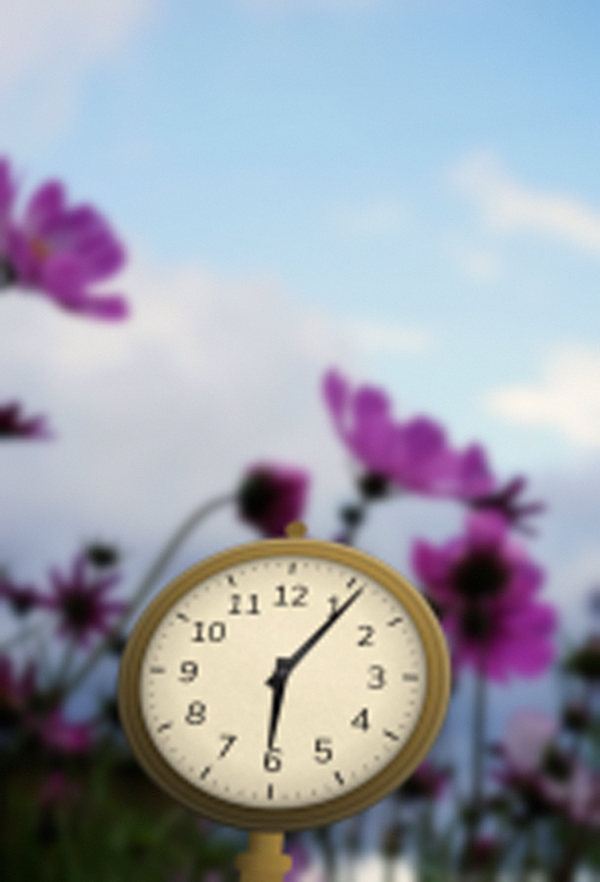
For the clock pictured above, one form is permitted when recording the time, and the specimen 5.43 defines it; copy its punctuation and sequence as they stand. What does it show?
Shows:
6.06
